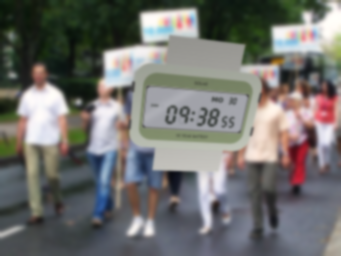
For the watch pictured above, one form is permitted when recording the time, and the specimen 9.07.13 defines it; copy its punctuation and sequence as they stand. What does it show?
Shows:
9.38.55
